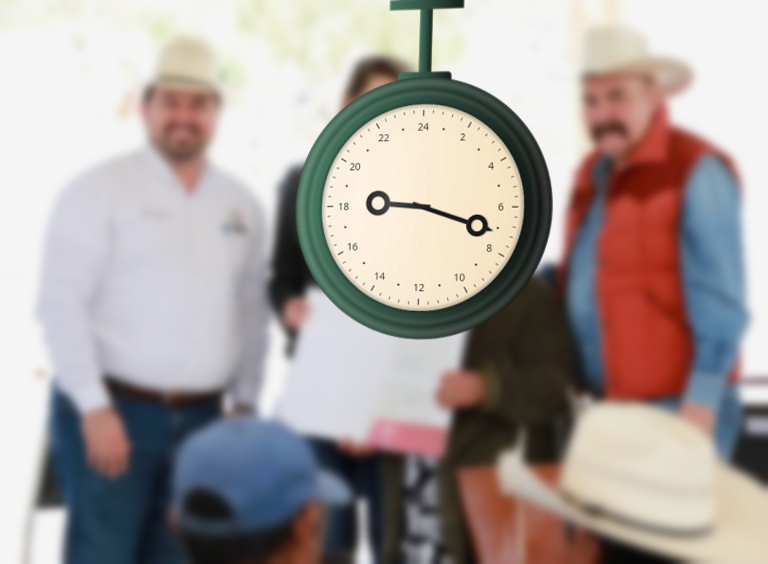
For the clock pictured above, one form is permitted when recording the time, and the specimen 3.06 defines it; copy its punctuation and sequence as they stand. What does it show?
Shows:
18.18
